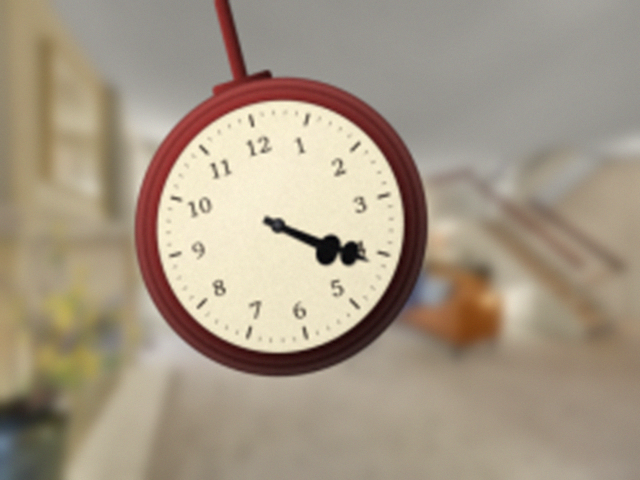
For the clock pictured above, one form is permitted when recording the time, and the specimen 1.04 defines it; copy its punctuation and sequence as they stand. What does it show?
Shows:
4.21
